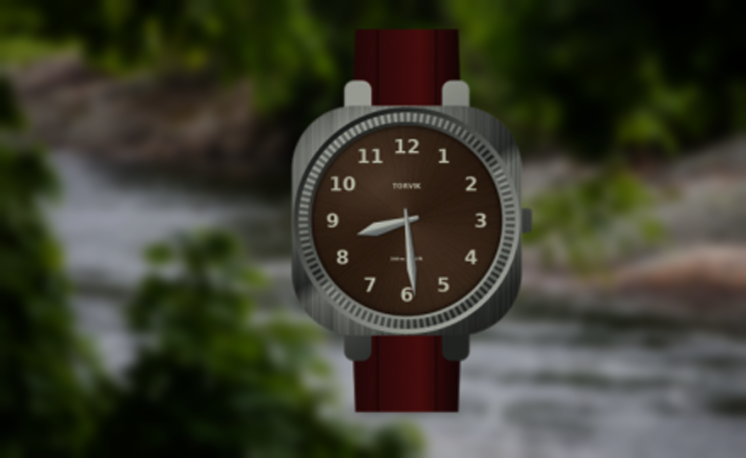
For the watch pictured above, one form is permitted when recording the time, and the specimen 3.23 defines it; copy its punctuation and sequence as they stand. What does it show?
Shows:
8.29
